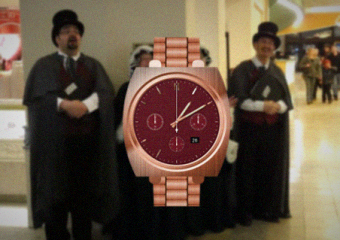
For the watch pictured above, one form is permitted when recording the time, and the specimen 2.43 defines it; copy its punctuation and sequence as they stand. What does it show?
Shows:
1.10
